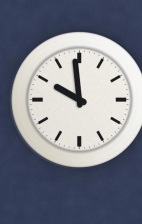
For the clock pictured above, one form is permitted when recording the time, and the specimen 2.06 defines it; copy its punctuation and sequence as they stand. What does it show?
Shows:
9.59
